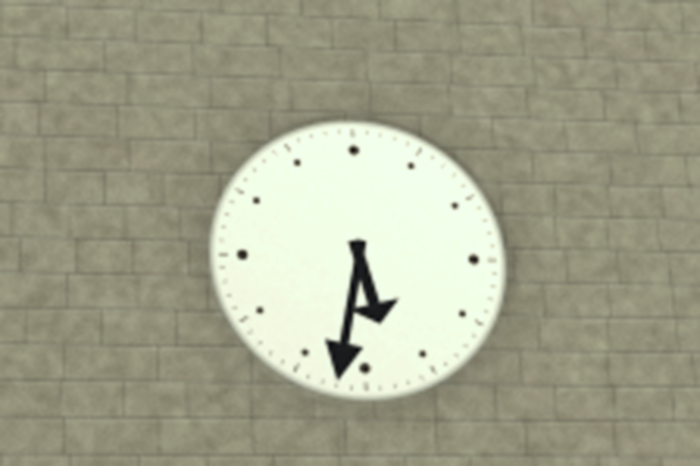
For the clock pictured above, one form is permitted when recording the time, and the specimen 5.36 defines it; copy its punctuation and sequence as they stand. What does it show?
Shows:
5.32
